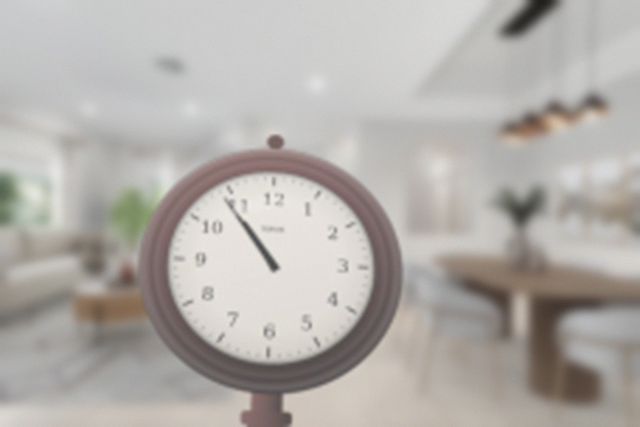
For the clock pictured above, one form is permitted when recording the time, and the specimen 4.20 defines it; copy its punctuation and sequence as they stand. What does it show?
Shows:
10.54
